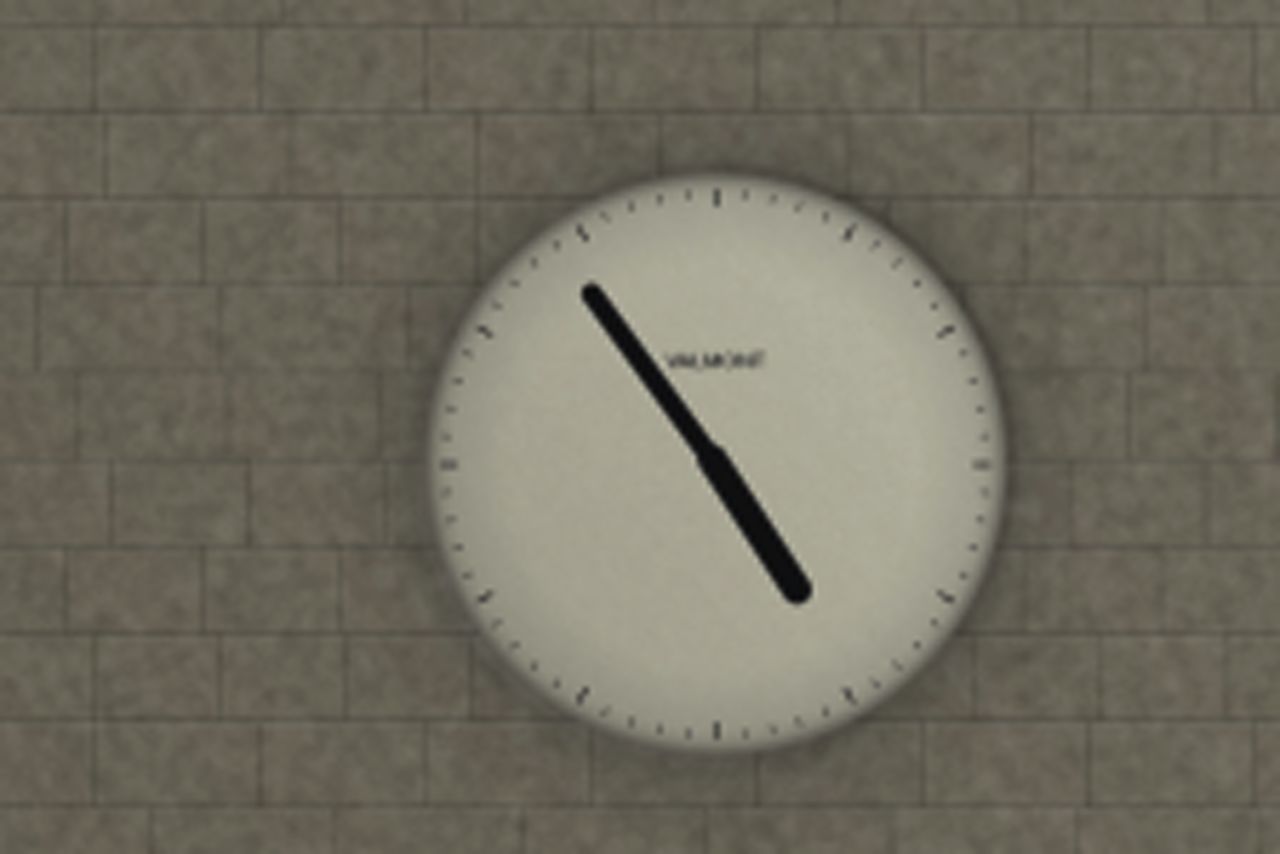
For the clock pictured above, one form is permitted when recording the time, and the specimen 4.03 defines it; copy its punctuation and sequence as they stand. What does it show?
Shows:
4.54
